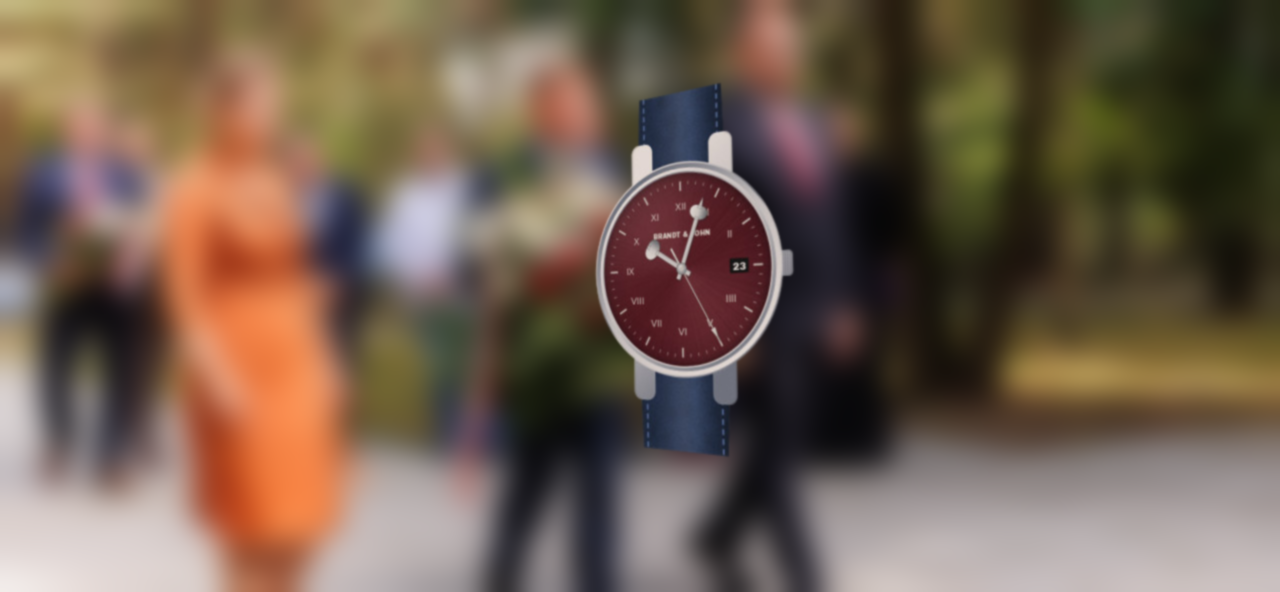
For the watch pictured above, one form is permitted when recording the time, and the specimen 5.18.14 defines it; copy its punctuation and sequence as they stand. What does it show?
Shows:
10.03.25
